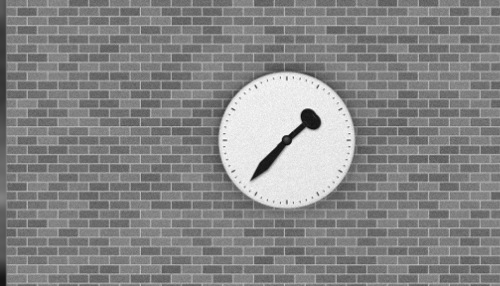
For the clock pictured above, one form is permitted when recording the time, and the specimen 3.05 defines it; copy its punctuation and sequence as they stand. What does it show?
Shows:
1.37
